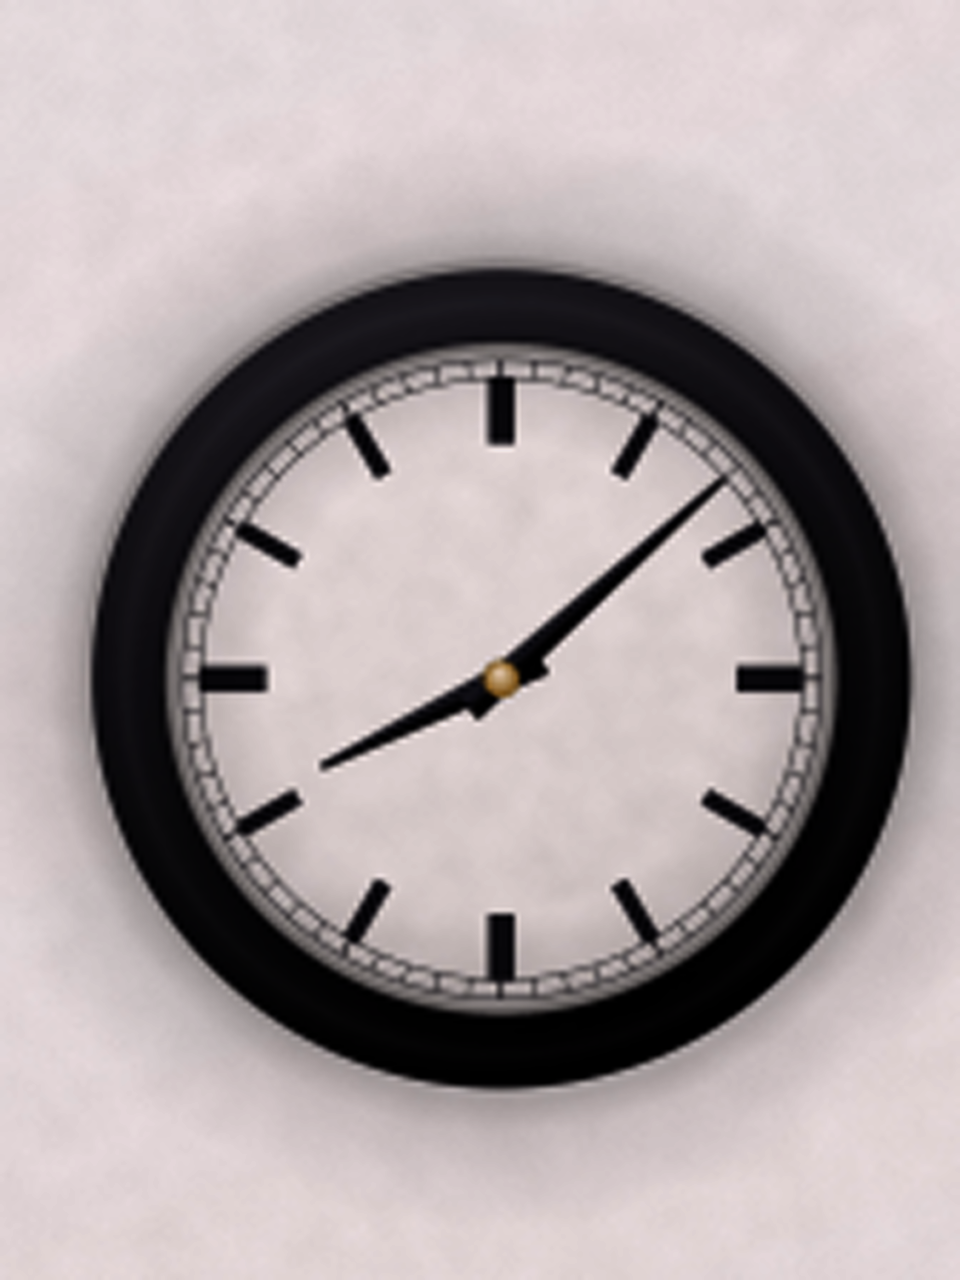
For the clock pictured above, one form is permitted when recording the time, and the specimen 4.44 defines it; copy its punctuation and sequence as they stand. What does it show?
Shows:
8.08
